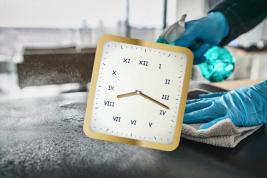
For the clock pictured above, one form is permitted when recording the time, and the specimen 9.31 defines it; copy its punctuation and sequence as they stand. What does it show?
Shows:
8.18
